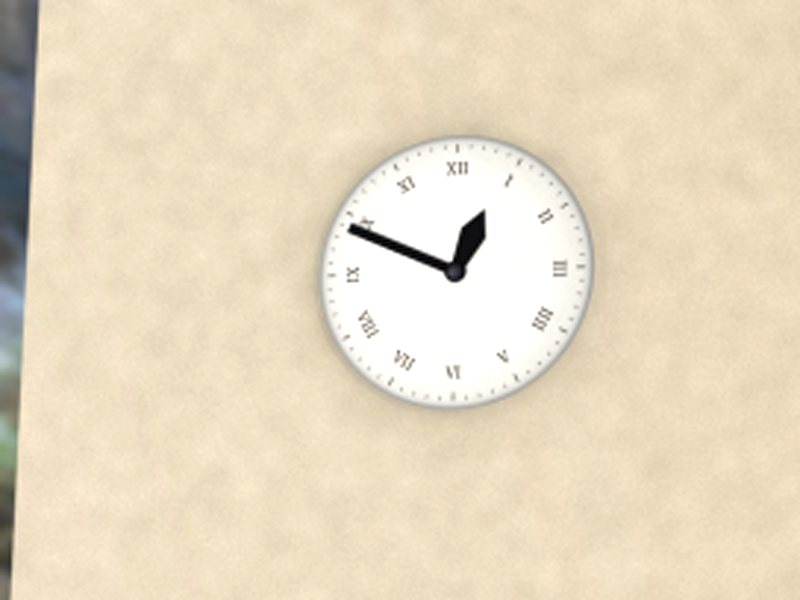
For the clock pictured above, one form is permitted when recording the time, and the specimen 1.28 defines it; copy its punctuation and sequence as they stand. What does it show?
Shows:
12.49
